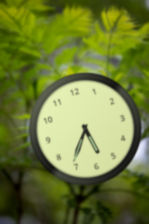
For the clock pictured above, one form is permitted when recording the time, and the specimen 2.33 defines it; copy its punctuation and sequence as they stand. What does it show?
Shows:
5.36
